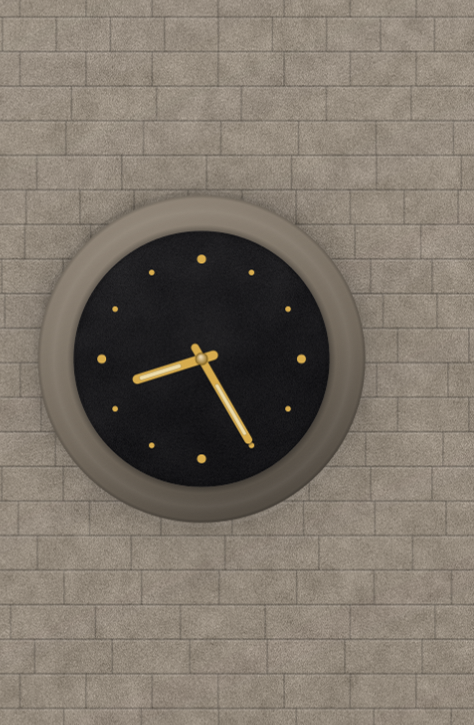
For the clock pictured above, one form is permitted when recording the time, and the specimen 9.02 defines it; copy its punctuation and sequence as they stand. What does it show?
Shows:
8.25
